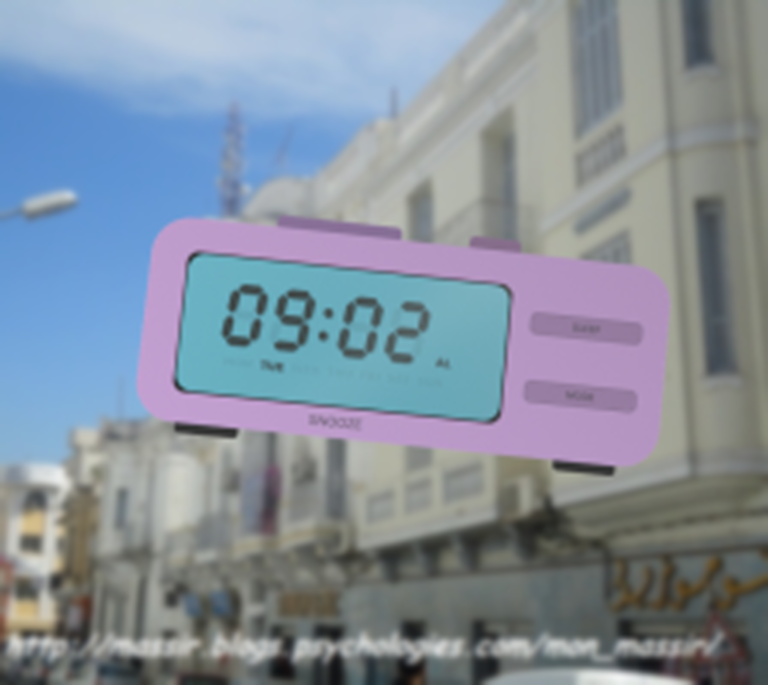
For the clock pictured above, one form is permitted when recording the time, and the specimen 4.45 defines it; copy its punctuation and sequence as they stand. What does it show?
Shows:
9.02
